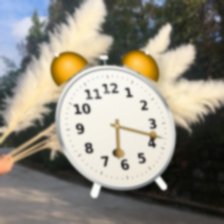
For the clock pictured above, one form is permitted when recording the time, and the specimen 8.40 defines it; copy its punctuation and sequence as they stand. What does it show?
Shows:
6.18
